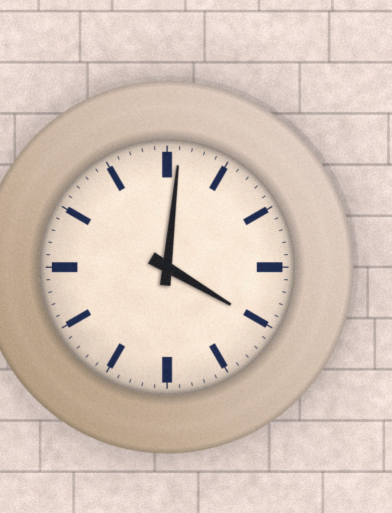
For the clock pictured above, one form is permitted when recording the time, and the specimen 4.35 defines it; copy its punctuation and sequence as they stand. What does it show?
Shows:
4.01
